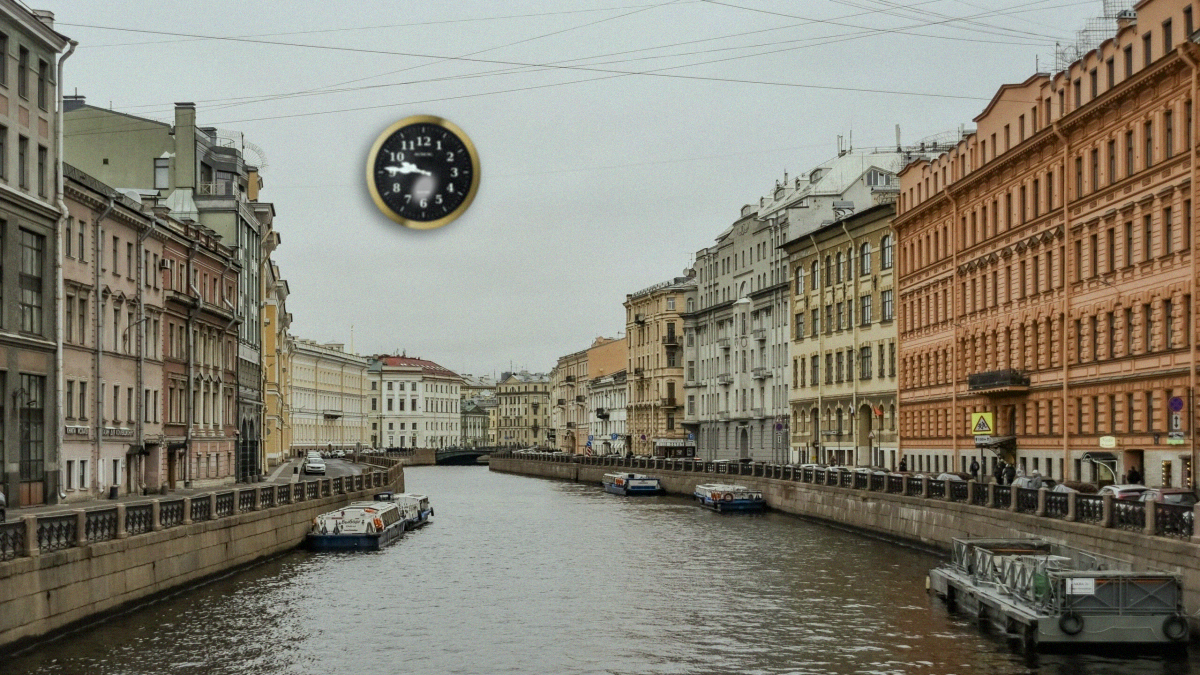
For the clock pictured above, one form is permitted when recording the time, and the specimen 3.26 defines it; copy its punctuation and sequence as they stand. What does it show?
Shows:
9.46
